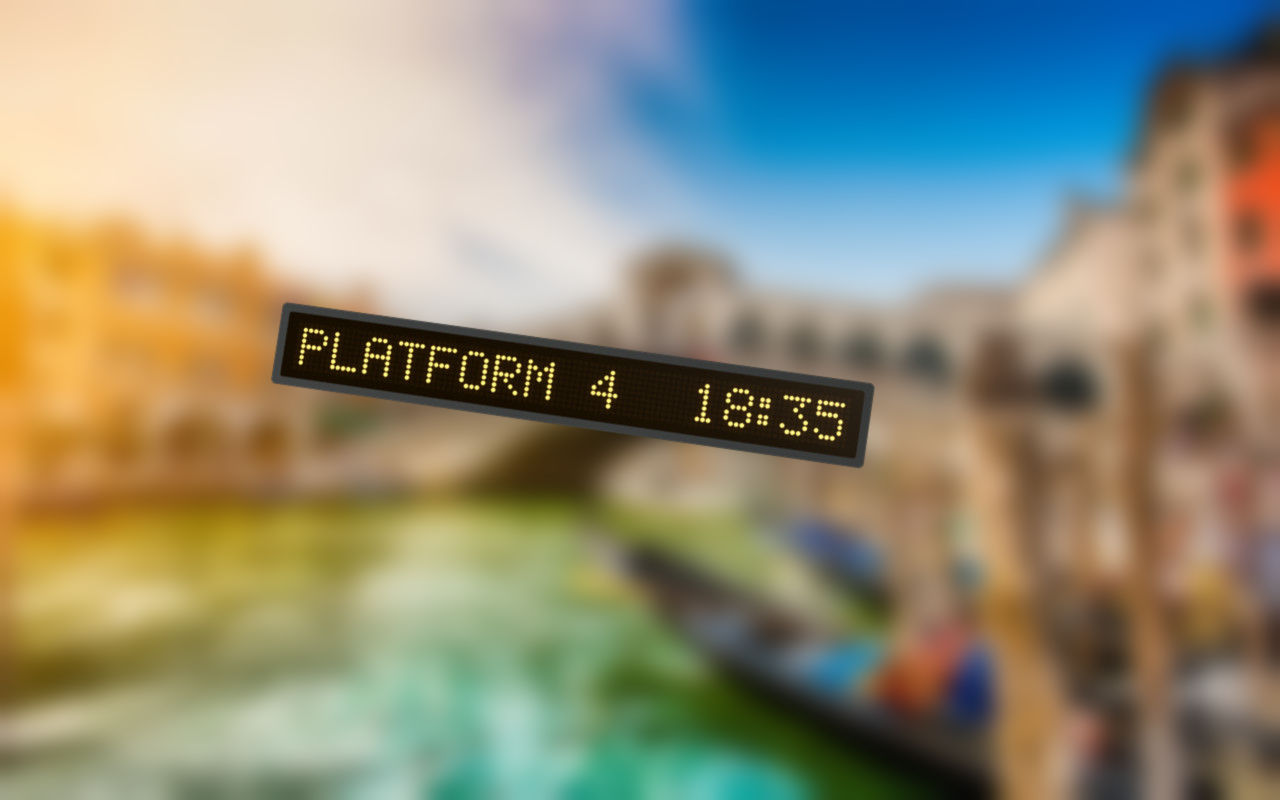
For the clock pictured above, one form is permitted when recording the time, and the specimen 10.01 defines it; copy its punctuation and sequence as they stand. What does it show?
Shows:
18.35
